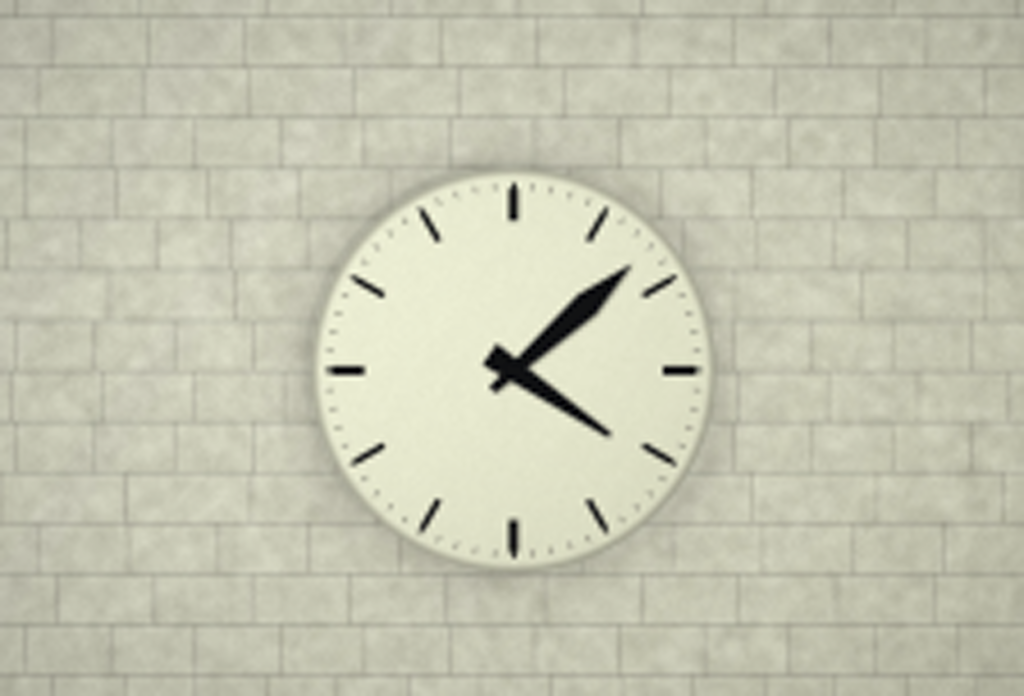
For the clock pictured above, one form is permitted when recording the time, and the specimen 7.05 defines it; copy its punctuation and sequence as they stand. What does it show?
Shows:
4.08
